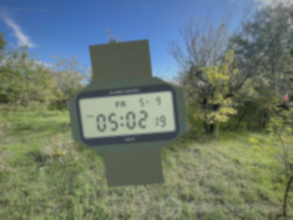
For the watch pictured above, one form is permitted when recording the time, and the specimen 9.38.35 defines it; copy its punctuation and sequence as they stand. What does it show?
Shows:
5.02.19
